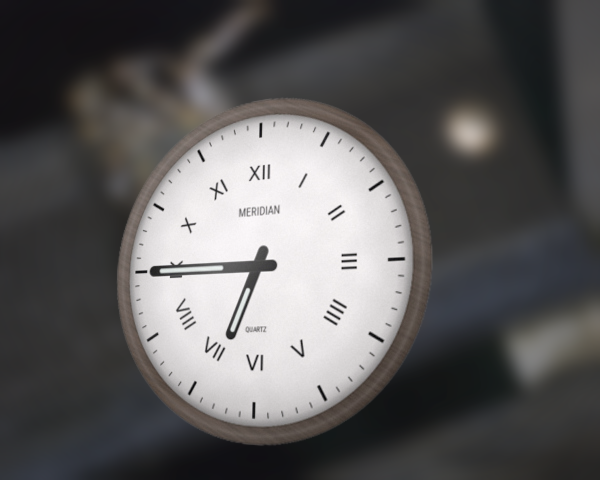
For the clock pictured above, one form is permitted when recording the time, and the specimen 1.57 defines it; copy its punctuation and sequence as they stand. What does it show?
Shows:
6.45
